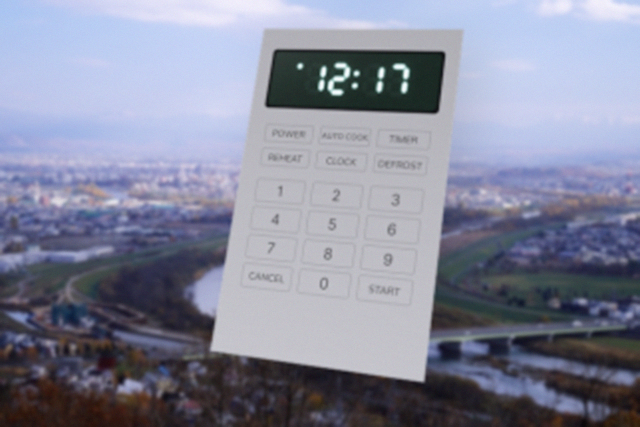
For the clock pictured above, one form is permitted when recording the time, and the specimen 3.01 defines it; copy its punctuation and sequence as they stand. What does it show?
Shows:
12.17
